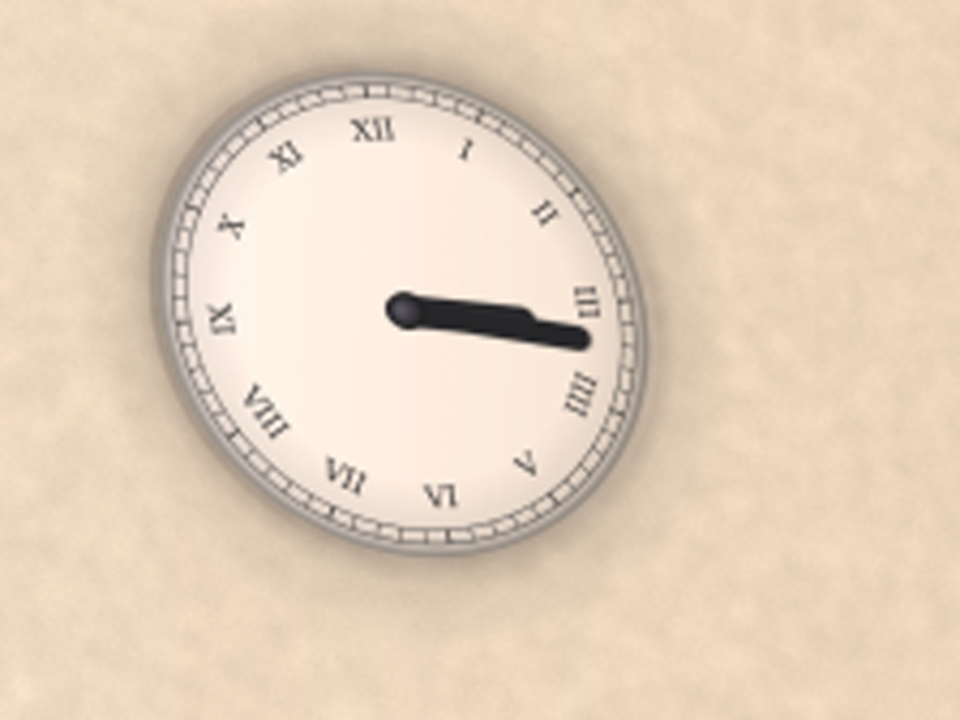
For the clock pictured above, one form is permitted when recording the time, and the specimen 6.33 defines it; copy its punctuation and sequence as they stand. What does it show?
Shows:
3.17
